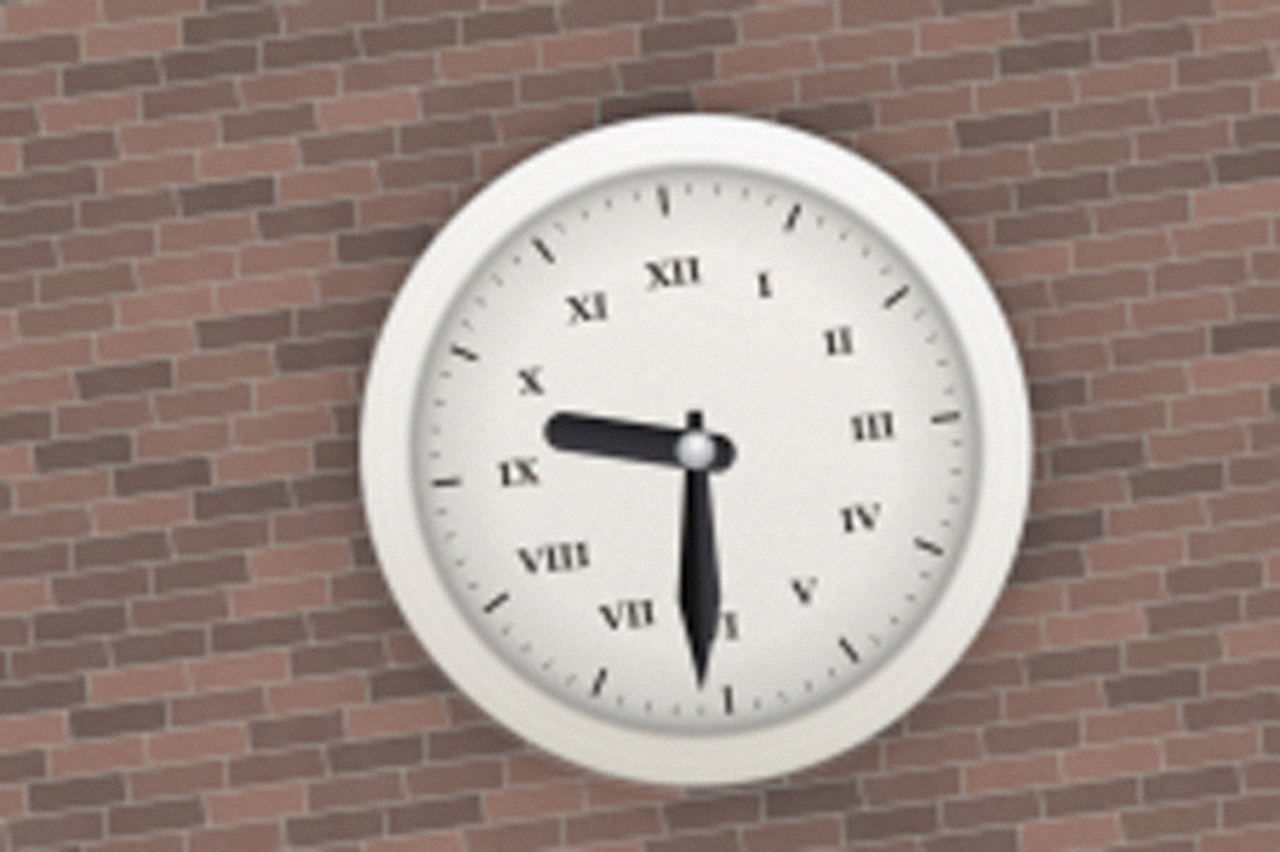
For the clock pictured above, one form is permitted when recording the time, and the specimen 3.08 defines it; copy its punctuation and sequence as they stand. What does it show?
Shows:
9.31
